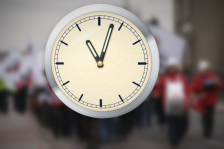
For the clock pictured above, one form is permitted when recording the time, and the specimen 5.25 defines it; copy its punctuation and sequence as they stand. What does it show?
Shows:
11.03
